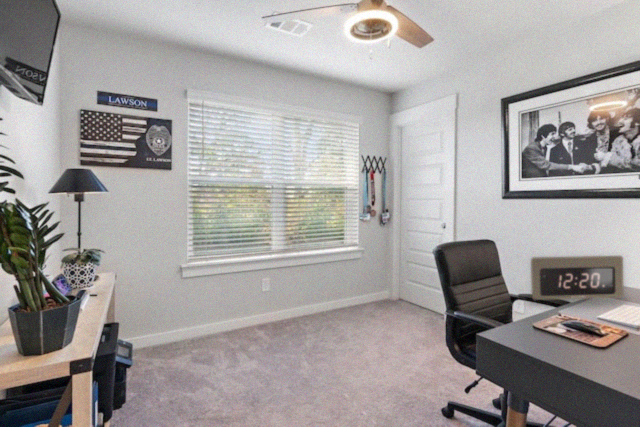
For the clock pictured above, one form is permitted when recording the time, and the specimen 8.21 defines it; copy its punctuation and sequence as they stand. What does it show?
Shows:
12.20
